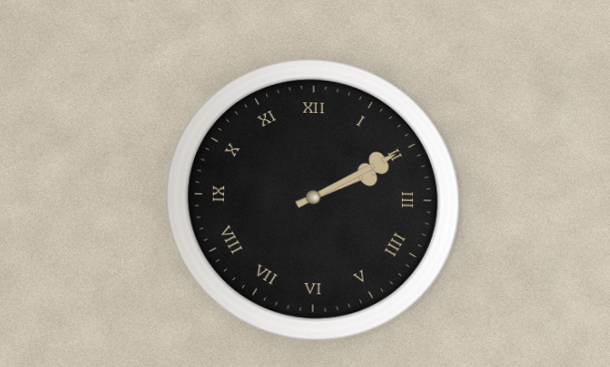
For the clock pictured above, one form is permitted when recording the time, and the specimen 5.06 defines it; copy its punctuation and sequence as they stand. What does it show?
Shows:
2.10
